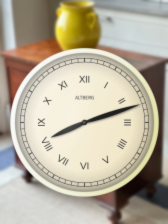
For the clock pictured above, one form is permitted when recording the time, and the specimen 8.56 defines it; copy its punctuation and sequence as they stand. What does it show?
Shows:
8.12
